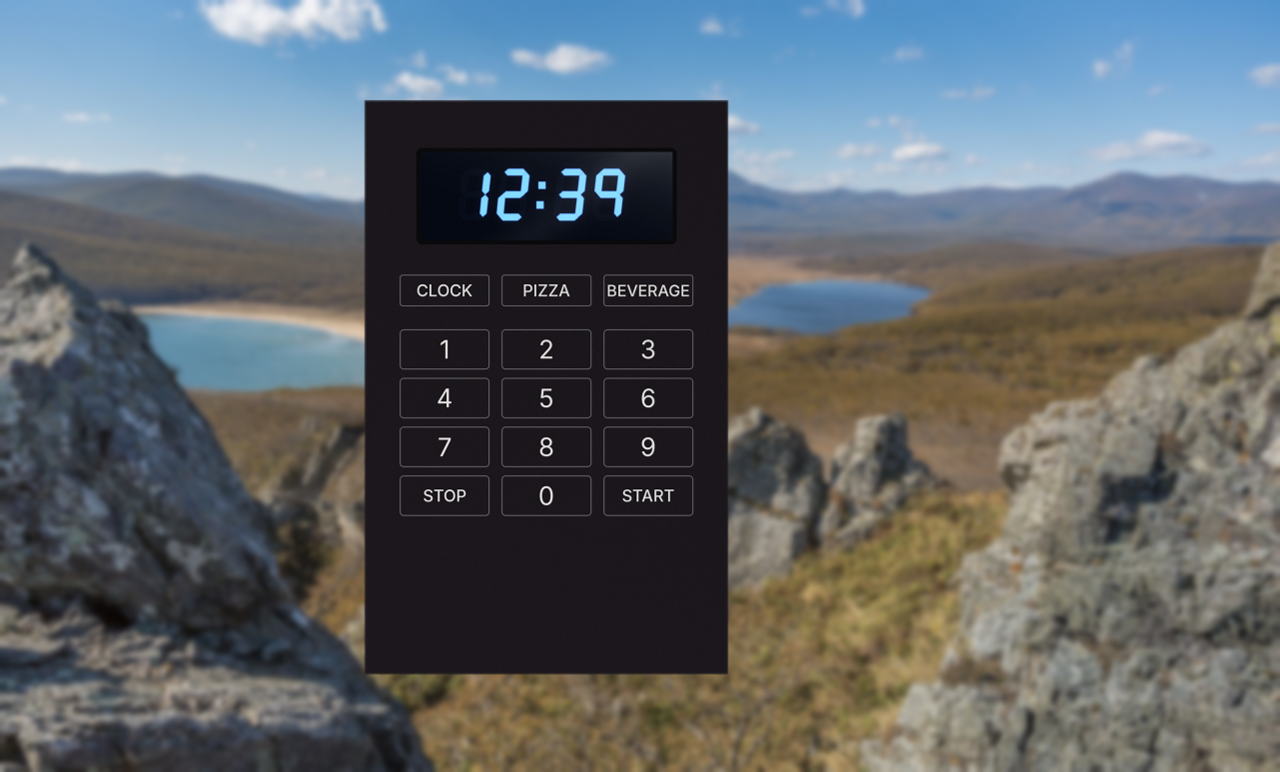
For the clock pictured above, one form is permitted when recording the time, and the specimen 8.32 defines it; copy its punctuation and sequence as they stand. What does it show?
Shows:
12.39
